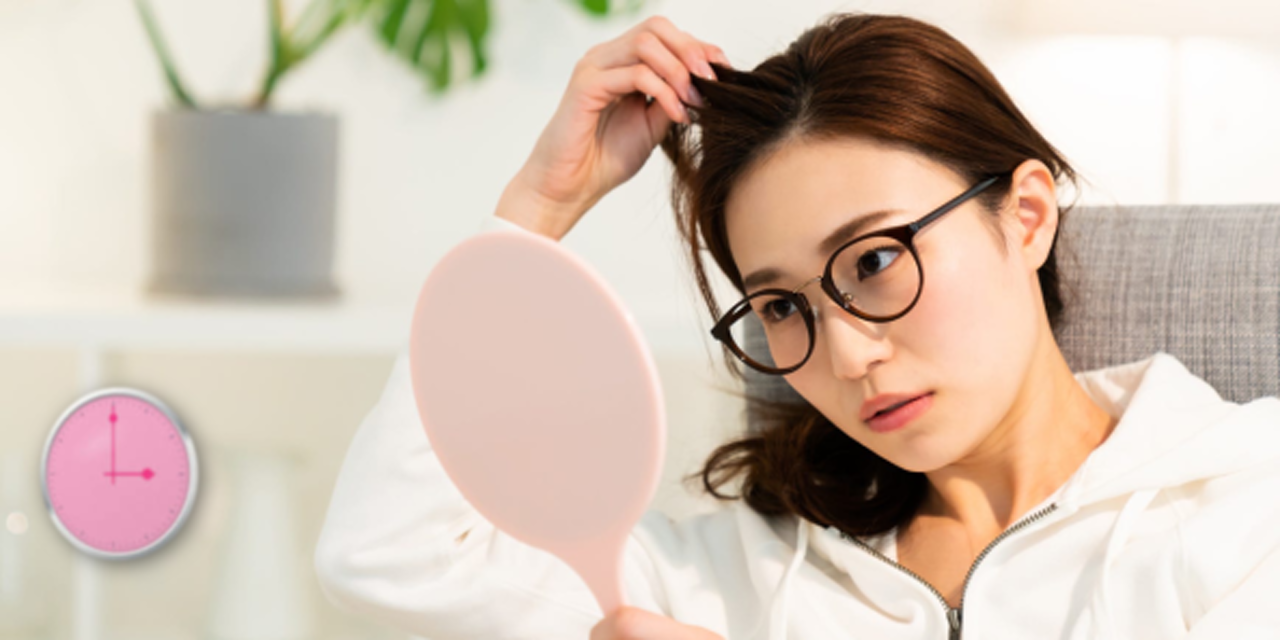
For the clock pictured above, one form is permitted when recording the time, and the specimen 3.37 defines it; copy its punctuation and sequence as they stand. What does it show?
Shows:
3.00
